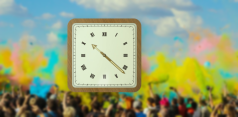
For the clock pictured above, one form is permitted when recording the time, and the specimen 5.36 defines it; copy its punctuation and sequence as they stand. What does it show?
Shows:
10.22
